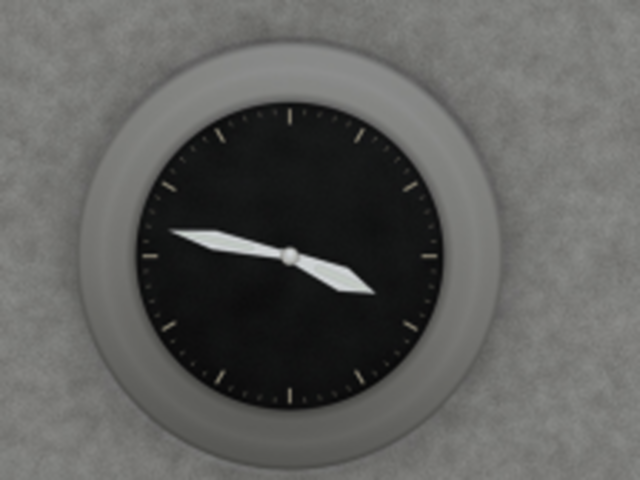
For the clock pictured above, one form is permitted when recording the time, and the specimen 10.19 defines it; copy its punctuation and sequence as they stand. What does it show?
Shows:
3.47
